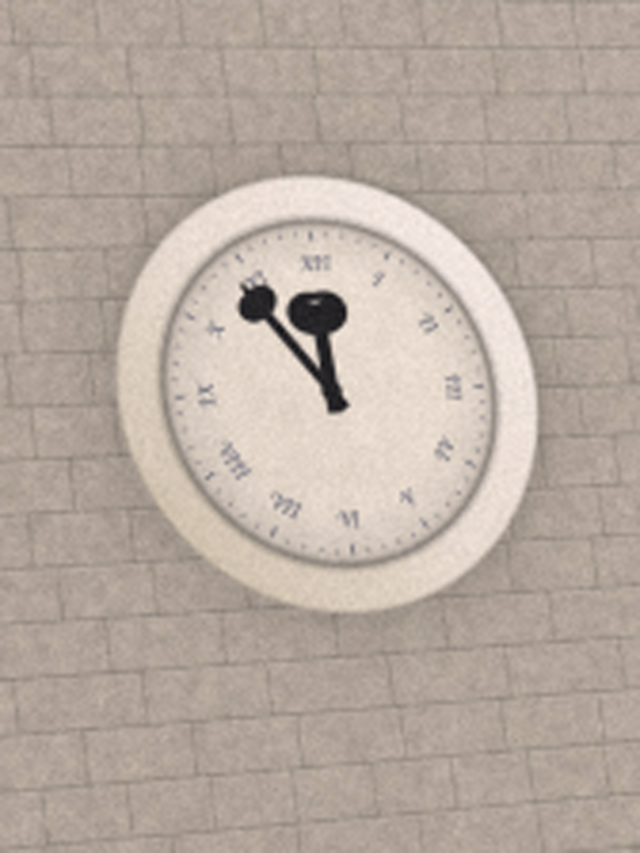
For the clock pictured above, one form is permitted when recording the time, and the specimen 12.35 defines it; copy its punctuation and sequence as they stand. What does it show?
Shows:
11.54
